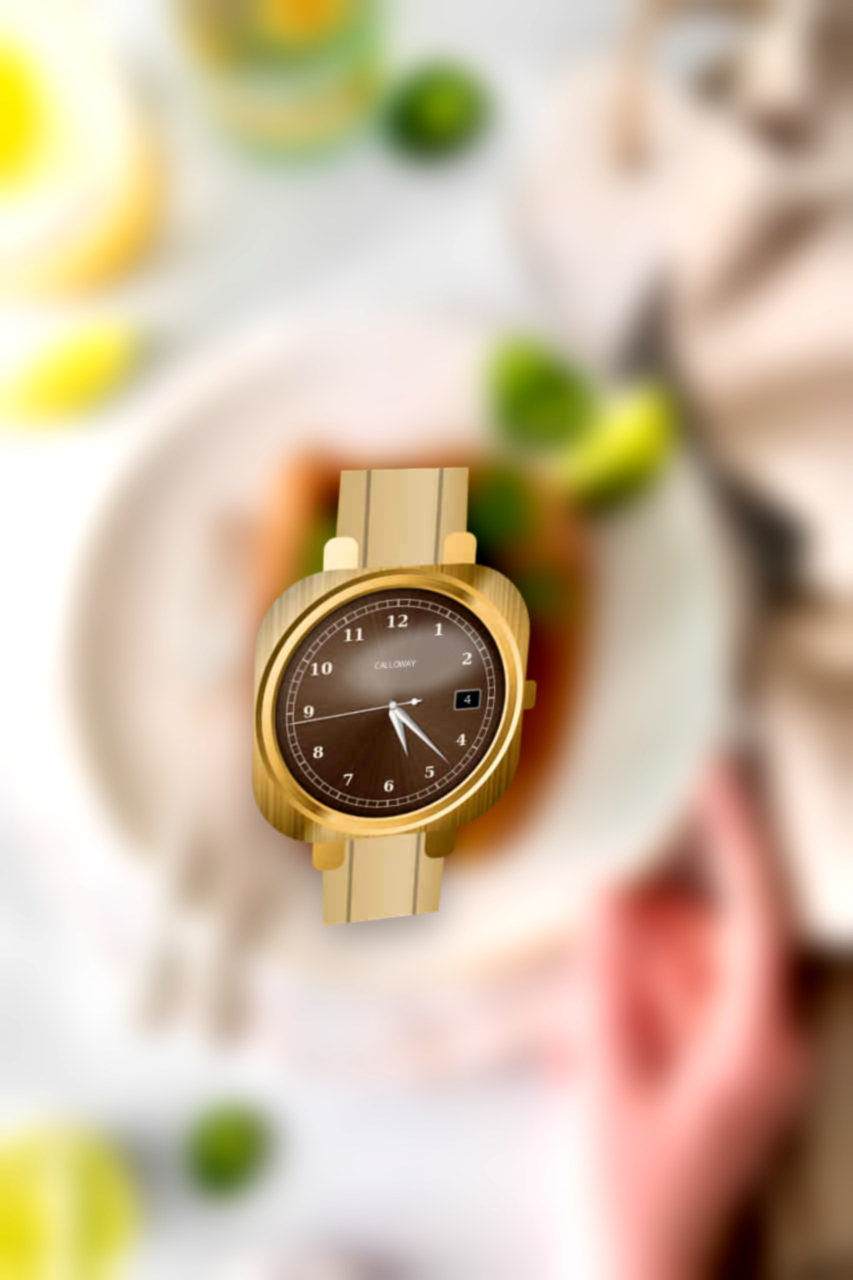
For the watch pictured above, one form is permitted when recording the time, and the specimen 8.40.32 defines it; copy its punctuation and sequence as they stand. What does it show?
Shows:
5.22.44
